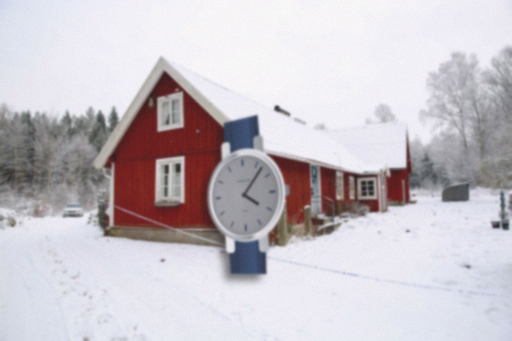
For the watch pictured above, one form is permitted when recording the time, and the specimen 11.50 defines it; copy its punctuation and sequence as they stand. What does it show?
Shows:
4.07
